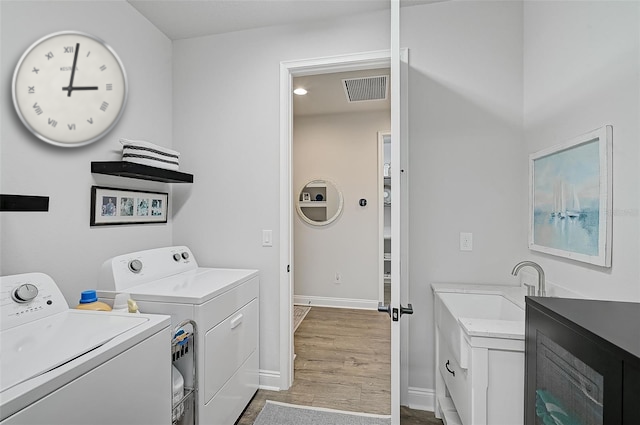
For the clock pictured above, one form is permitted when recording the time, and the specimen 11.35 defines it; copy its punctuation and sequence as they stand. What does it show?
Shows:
3.02
